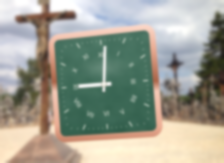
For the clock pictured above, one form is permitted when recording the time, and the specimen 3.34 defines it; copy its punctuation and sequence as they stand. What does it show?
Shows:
9.01
